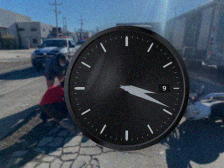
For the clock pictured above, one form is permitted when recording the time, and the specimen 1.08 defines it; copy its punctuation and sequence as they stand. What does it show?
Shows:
3.19
